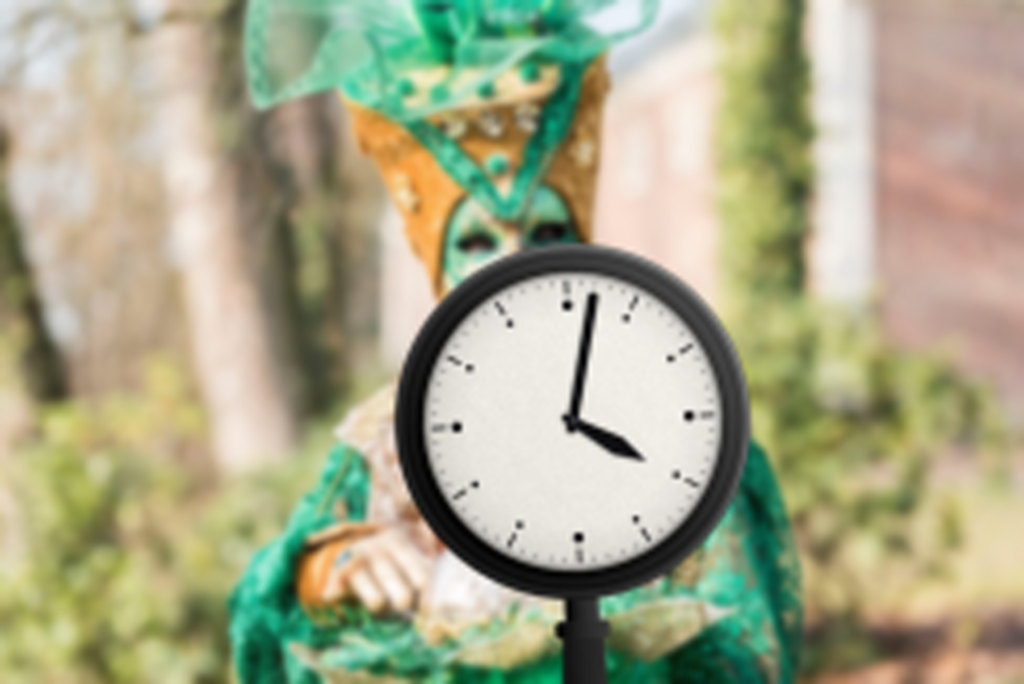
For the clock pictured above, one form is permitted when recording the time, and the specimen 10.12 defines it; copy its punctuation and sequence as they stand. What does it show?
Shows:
4.02
